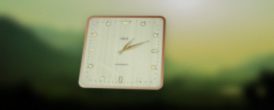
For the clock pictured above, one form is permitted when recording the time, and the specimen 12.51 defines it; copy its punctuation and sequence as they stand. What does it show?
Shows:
1.11
